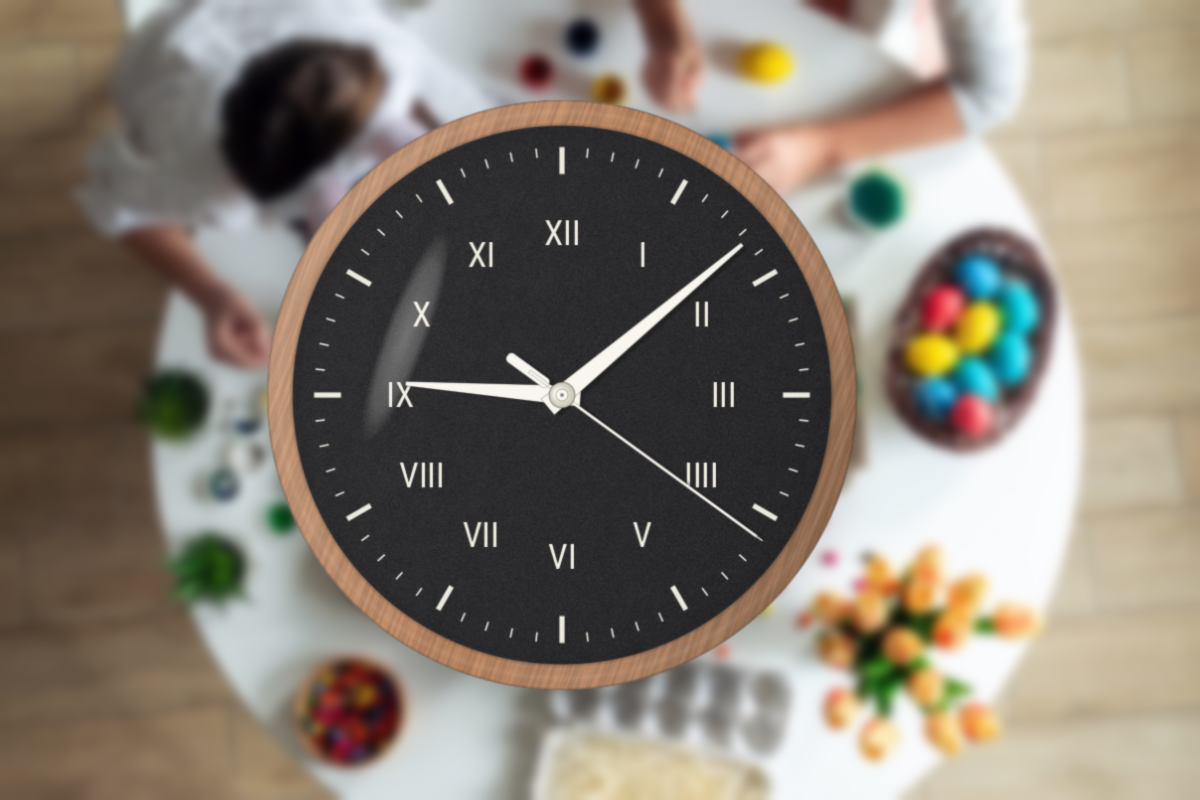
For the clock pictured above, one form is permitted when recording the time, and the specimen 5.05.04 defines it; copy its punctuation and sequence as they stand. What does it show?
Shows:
9.08.21
